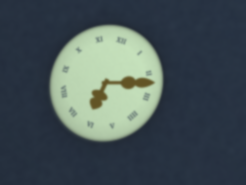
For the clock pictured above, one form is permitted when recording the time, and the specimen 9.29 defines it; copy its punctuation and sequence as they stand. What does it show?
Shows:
6.12
